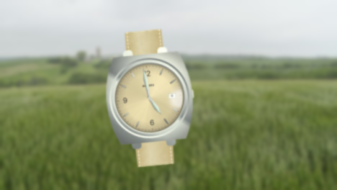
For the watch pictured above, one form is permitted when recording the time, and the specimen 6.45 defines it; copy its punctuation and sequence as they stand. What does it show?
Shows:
4.59
